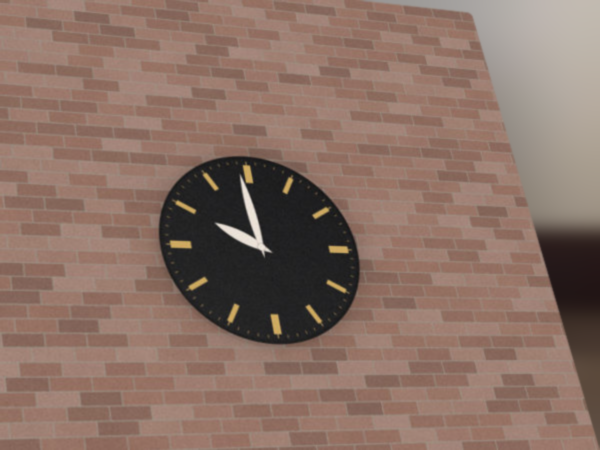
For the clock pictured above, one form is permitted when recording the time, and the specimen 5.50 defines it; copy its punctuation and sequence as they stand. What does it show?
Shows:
9.59
